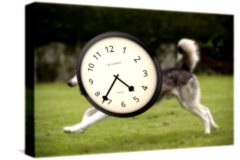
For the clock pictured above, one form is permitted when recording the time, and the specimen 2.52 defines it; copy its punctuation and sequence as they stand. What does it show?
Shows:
4.37
